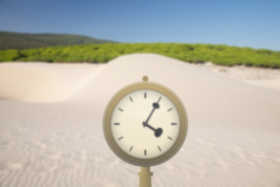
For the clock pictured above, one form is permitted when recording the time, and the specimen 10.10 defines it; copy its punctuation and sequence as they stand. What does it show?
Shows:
4.05
